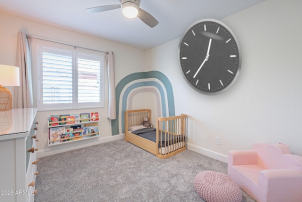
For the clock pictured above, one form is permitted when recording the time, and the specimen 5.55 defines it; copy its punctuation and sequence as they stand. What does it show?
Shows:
12.37
